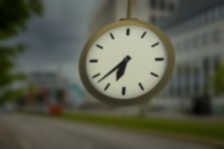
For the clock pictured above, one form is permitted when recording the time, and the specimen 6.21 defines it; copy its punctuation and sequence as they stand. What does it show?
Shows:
6.38
